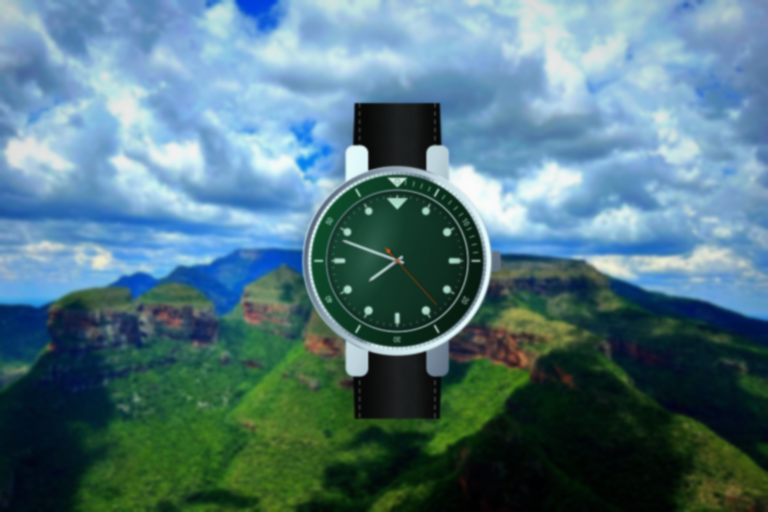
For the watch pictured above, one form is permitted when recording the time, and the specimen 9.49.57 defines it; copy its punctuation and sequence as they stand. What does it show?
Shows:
7.48.23
